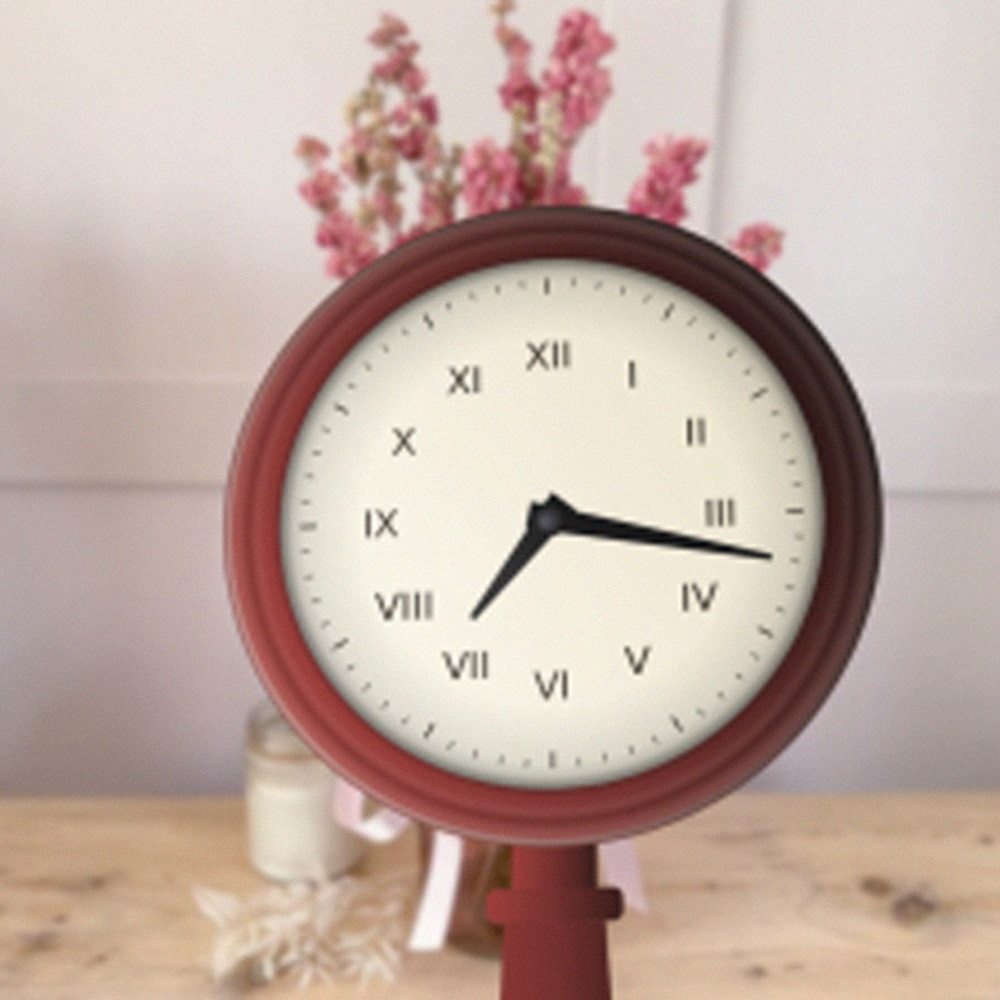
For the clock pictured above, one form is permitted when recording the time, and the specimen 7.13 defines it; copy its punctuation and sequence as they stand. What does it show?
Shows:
7.17
